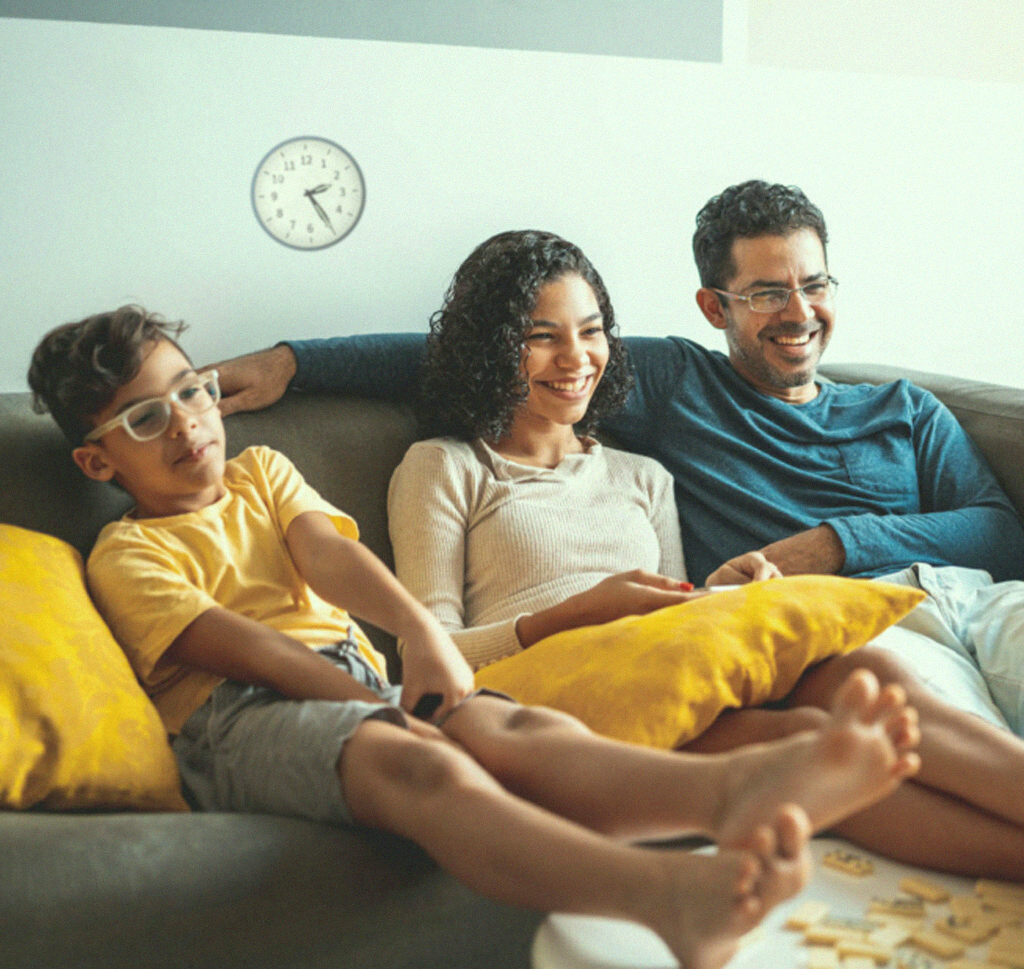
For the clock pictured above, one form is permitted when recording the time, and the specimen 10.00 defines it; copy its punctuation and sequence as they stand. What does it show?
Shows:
2.25
